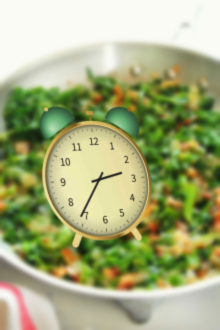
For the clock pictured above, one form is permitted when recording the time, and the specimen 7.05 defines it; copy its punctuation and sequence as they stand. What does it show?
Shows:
2.36
